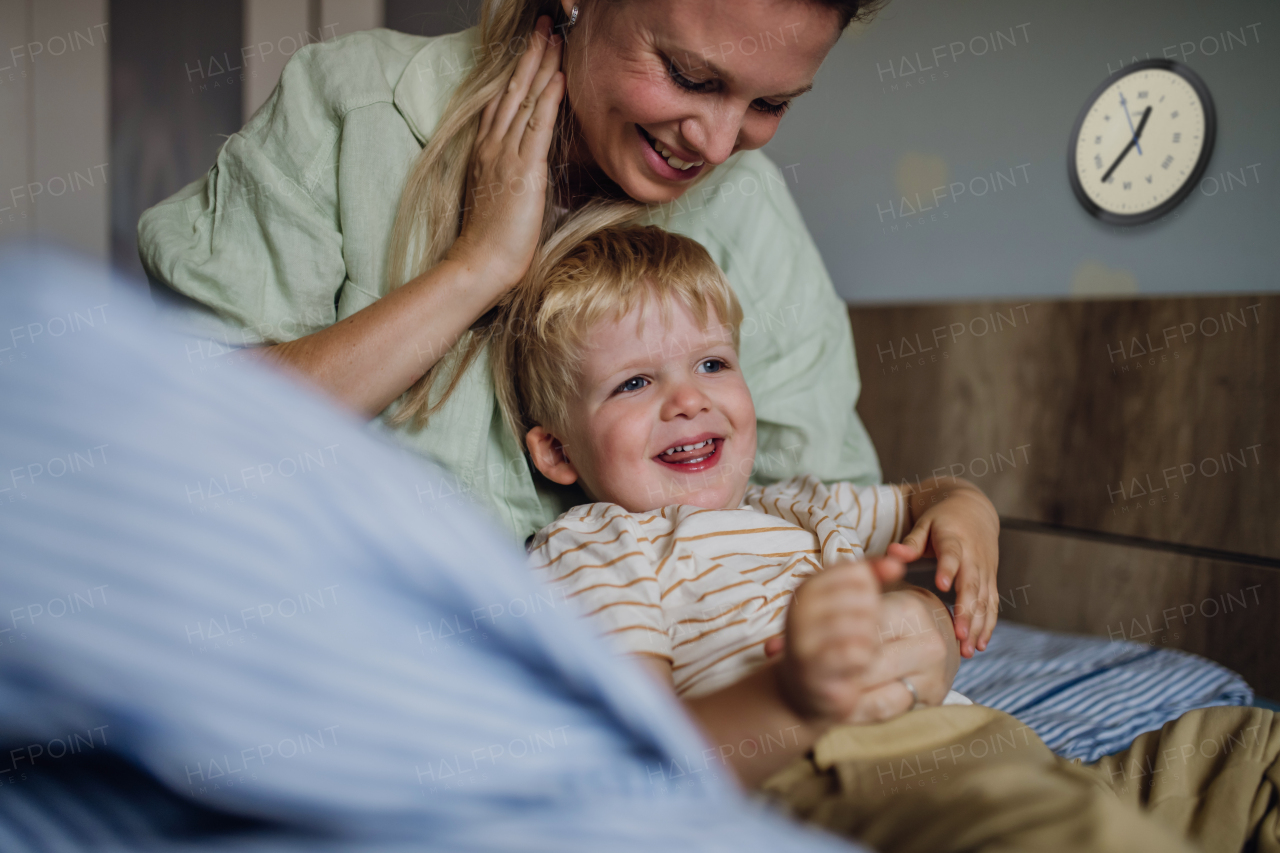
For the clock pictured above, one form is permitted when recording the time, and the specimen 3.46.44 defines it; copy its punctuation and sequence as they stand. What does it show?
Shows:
12.35.55
